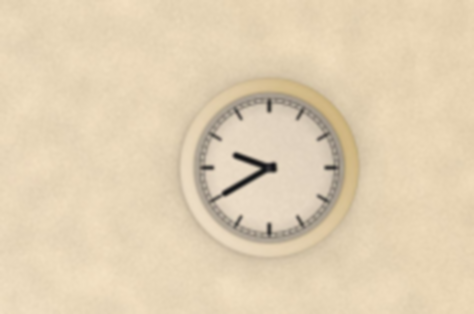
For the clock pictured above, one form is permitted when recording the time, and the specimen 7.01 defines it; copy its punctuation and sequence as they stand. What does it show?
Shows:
9.40
